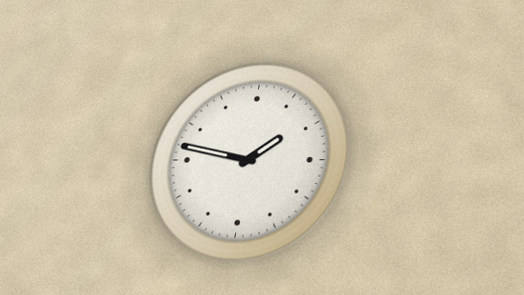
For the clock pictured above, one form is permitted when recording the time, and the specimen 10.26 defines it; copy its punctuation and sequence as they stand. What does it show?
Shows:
1.47
